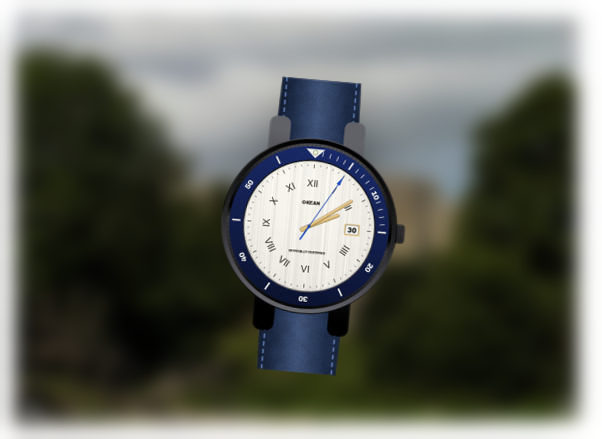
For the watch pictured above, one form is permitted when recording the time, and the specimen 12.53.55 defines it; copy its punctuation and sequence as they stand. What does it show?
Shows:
2.09.05
